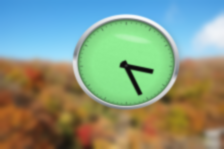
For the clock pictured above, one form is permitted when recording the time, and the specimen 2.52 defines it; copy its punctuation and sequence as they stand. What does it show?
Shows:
3.26
